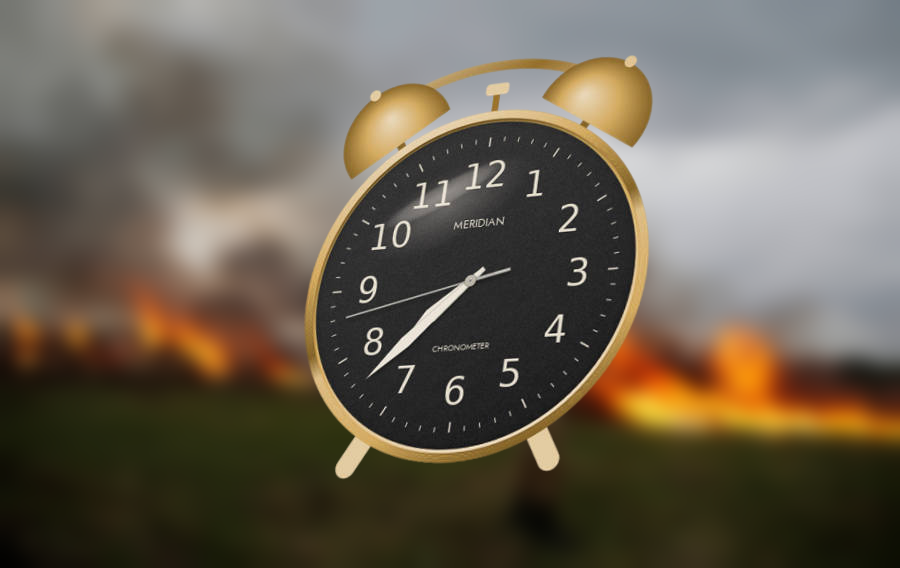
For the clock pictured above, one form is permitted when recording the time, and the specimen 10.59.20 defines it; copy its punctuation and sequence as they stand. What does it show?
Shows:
7.37.43
